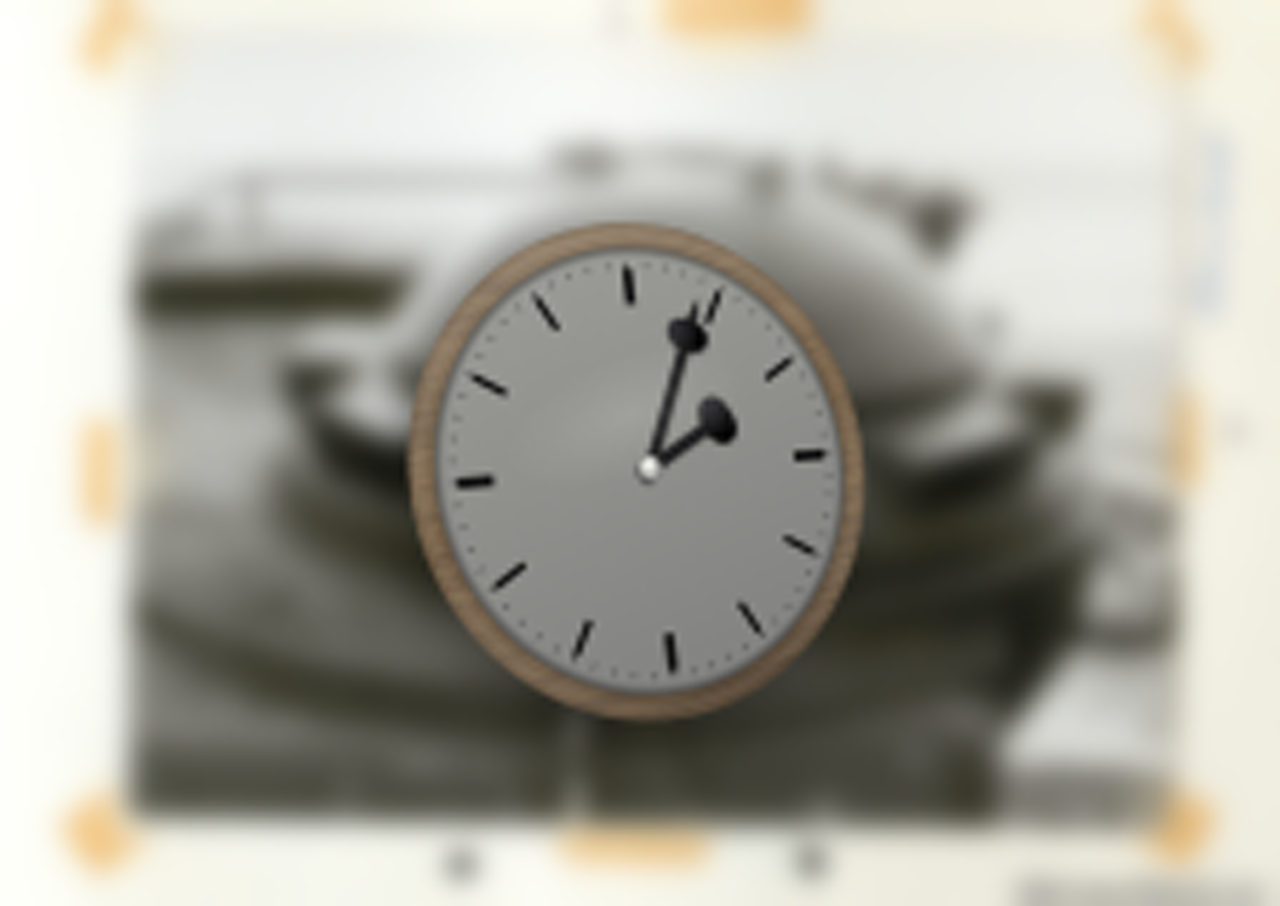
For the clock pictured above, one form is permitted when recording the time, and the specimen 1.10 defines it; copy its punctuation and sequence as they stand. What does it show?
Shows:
2.04
